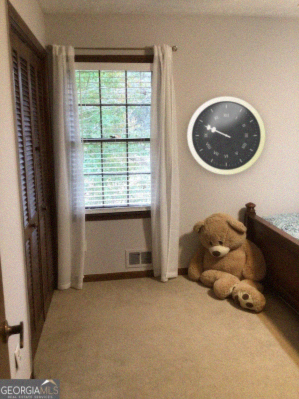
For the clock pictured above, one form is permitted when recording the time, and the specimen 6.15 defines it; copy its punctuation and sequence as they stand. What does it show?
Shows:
9.49
